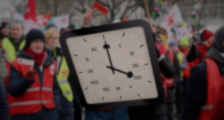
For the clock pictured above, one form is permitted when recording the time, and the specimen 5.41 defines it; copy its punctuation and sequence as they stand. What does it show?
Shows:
4.00
